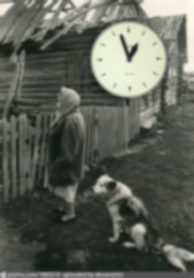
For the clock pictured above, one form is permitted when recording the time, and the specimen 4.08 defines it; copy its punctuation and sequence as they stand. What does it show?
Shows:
12.57
